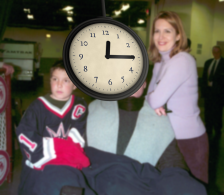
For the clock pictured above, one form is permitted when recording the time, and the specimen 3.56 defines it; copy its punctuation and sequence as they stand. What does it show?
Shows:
12.15
